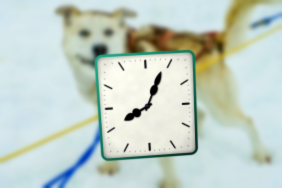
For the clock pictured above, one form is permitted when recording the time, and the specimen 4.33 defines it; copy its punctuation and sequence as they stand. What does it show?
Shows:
8.04
